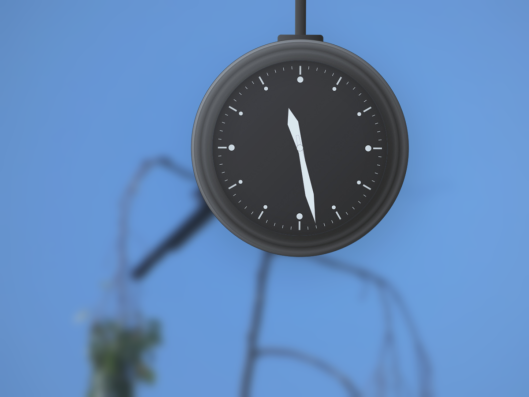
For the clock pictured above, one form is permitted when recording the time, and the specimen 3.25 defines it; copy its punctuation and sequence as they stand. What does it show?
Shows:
11.28
